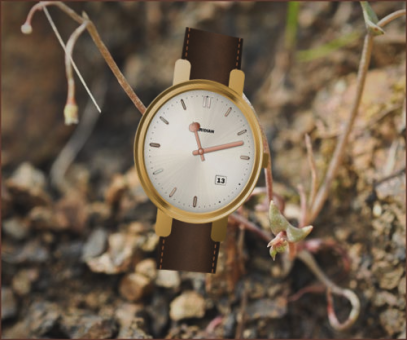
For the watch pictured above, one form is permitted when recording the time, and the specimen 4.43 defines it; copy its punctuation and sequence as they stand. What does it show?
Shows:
11.12
